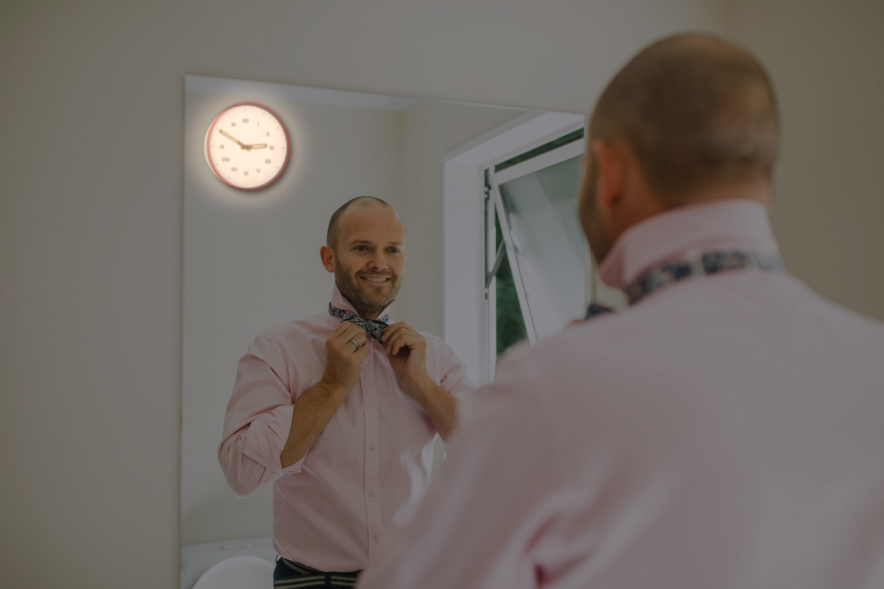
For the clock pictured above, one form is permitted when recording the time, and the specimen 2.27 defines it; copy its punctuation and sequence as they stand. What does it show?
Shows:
2.50
